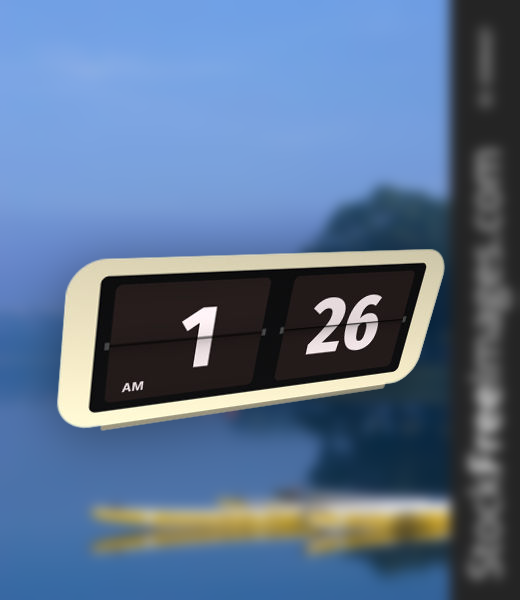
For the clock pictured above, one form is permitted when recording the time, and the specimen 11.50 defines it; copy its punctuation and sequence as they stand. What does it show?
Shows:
1.26
